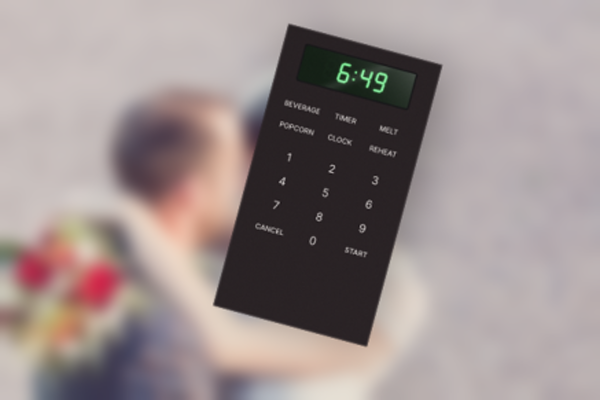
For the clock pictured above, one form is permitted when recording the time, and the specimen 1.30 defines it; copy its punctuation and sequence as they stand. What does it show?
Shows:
6.49
